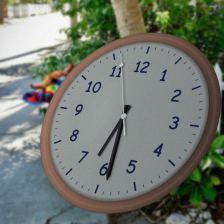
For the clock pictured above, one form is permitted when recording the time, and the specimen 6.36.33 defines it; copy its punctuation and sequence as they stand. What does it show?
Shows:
6.28.56
